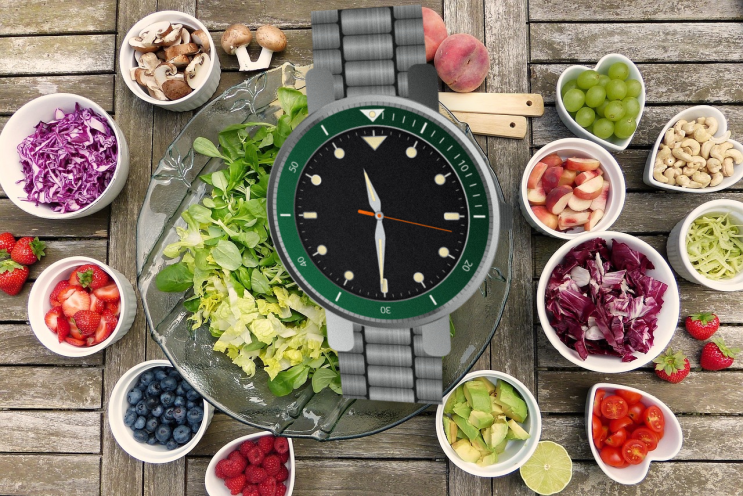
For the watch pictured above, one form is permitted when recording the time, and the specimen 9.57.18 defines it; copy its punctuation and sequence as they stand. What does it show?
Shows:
11.30.17
